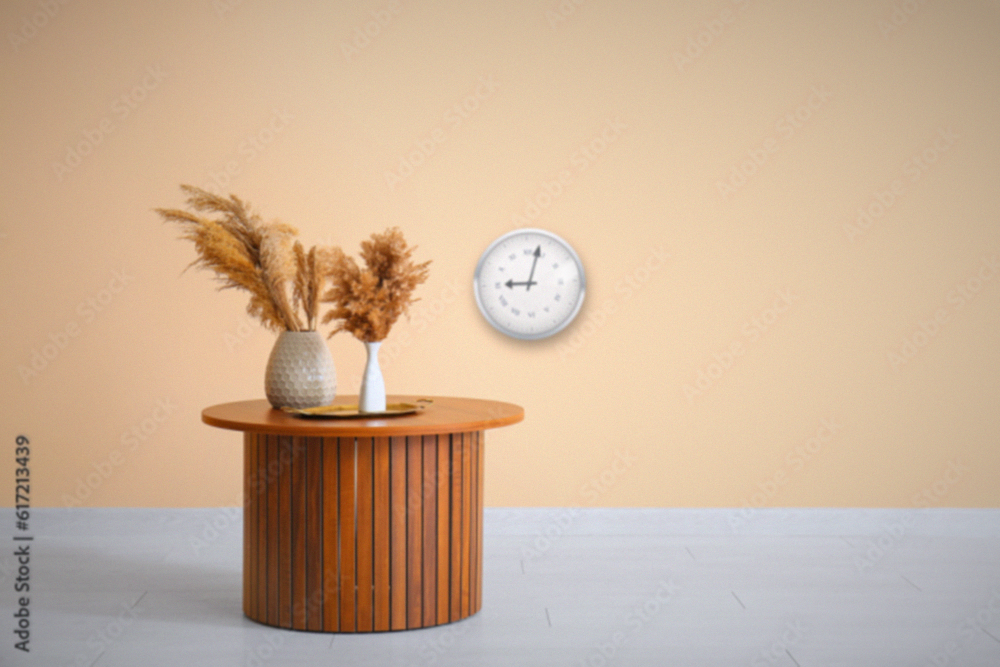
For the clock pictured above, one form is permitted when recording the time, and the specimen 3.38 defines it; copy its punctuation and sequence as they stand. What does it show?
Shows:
9.03
